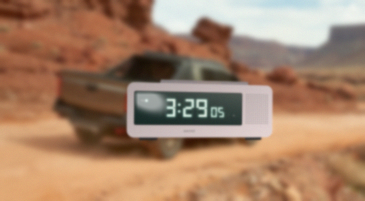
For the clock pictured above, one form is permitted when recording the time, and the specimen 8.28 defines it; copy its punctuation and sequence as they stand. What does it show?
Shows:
3.29
